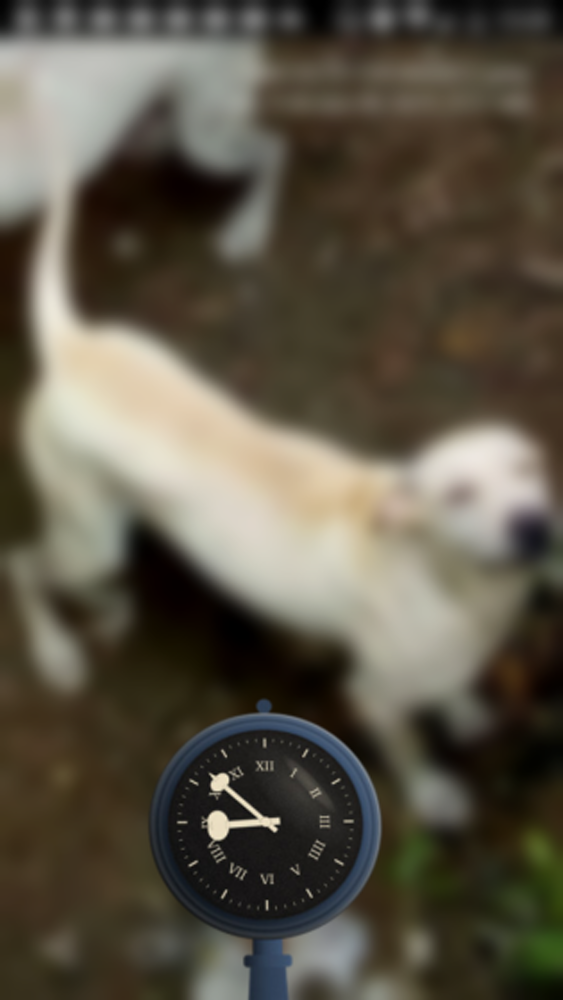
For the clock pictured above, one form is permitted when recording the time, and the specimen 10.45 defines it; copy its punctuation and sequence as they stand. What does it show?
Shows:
8.52
